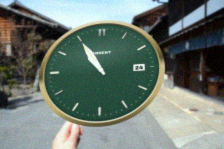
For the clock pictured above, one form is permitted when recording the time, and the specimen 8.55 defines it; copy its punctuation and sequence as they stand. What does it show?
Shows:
10.55
